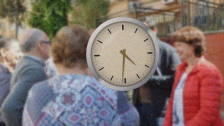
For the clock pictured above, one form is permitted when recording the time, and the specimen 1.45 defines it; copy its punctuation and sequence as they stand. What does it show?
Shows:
4.31
